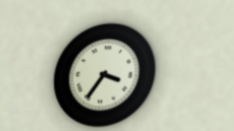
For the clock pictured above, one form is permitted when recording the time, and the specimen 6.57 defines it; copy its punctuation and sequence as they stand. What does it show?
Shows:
3.35
